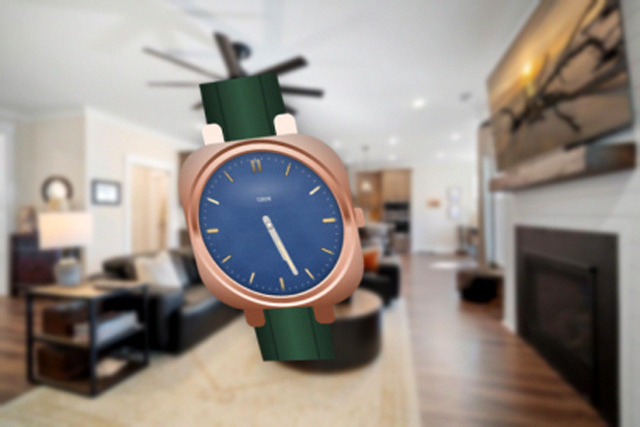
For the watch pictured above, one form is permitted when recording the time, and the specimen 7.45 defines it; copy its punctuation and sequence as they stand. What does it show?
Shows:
5.27
